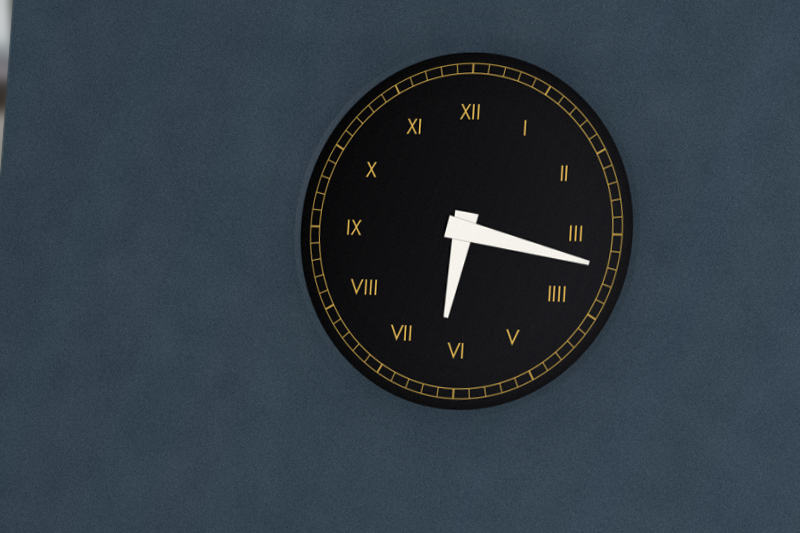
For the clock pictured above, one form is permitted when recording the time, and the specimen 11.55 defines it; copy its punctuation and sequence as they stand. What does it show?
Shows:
6.17
